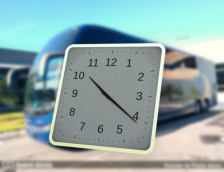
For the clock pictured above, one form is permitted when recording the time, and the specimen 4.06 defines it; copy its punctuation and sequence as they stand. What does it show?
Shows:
10.21
